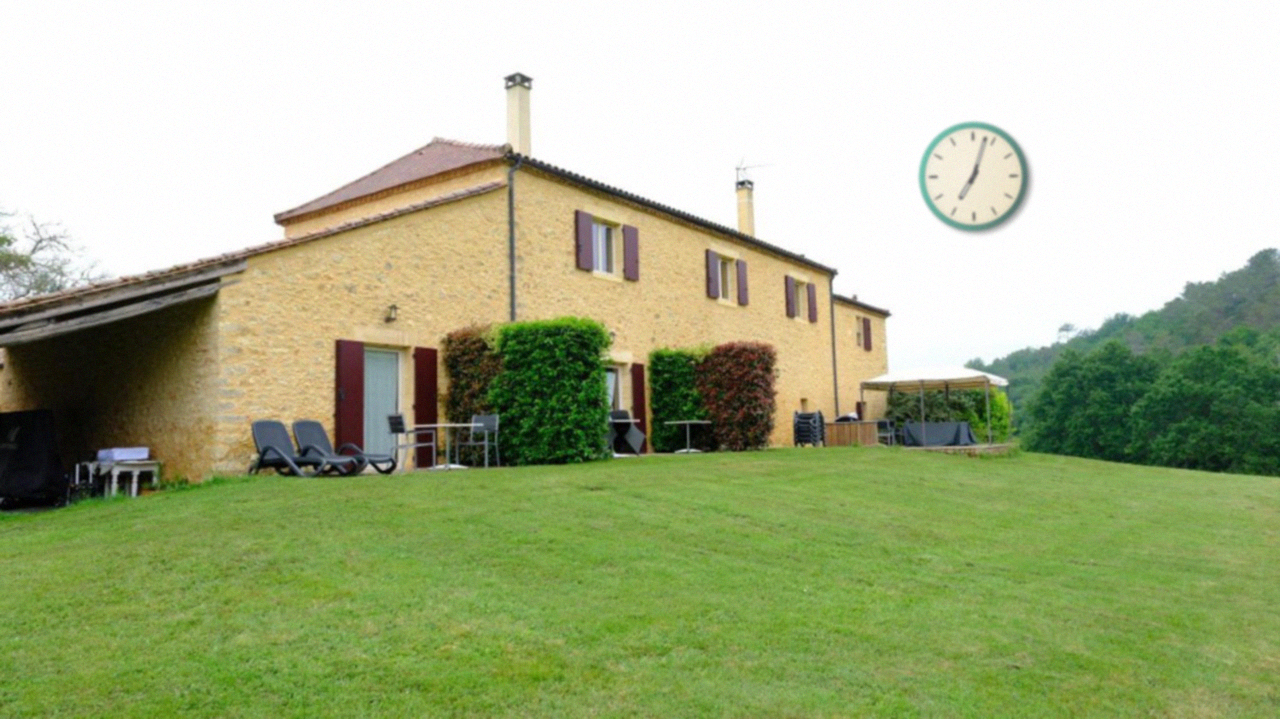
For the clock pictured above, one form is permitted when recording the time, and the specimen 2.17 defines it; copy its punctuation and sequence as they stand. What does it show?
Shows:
7.03
